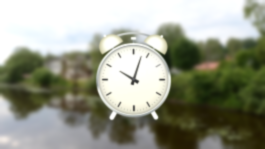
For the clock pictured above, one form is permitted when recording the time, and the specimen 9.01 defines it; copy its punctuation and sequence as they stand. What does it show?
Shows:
10.03
